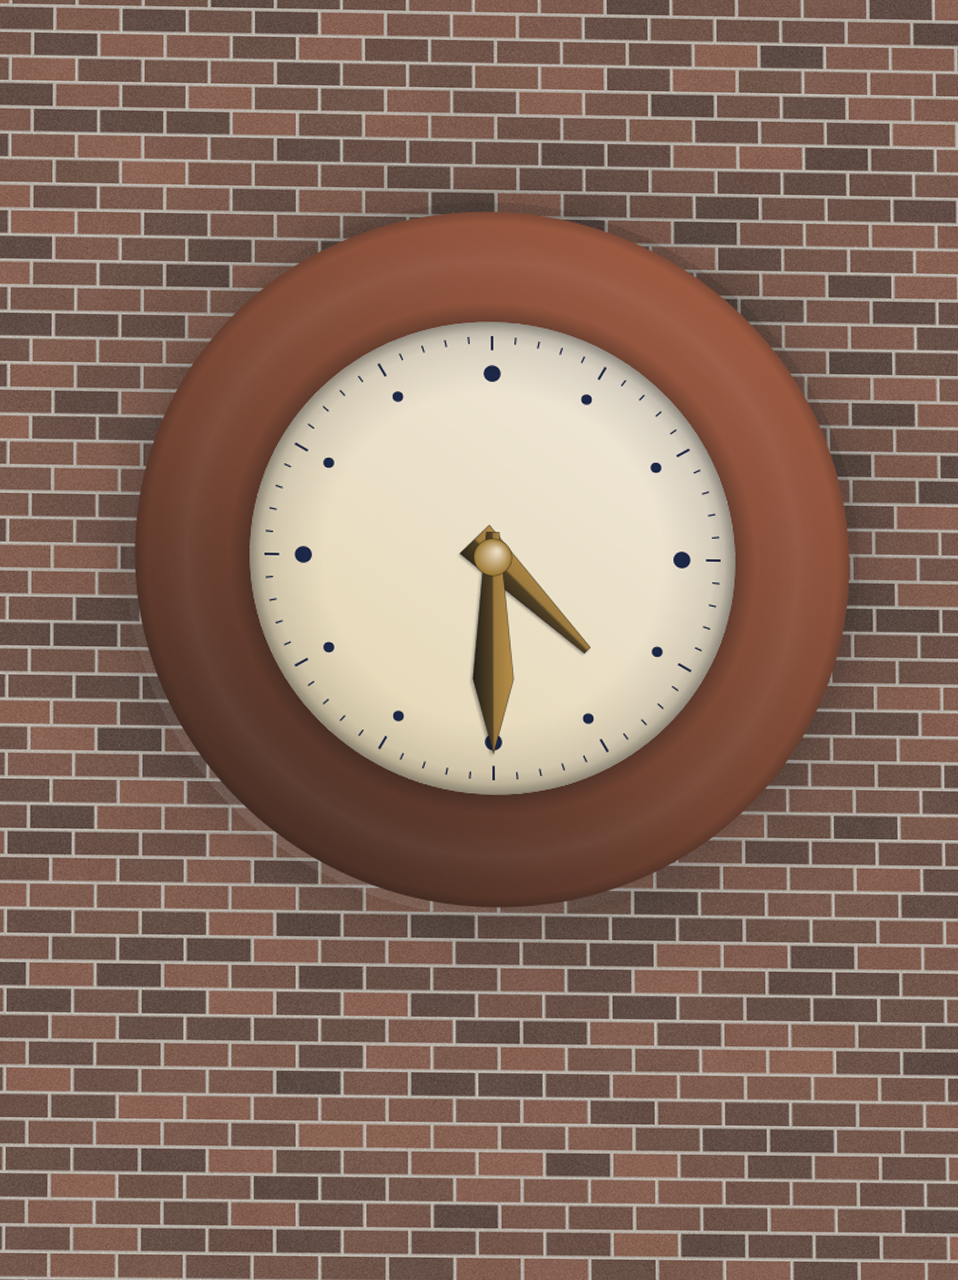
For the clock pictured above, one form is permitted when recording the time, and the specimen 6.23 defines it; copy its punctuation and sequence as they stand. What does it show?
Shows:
4.30
